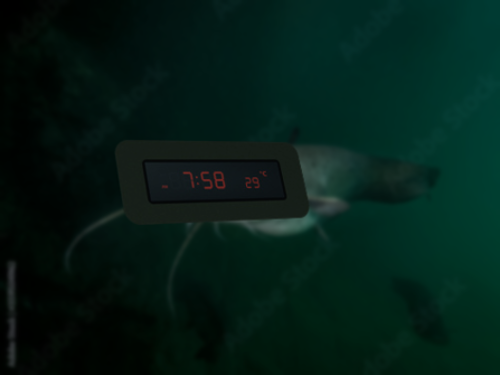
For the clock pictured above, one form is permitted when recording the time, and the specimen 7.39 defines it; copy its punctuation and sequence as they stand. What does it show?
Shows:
7.58
